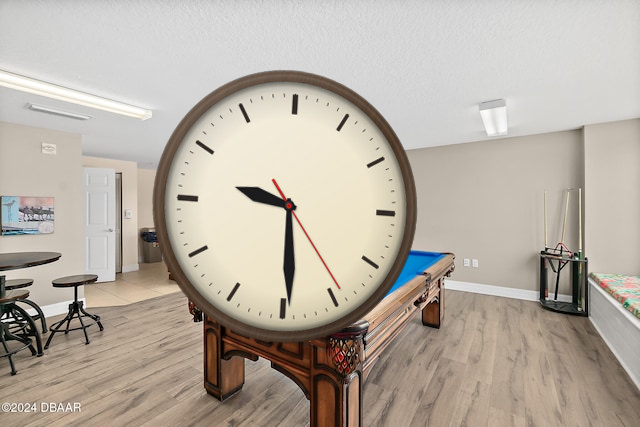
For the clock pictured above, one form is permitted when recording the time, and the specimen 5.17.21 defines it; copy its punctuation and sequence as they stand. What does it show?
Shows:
9.29.24
